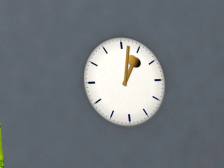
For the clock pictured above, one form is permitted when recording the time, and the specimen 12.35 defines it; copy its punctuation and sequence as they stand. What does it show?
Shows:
1.02
